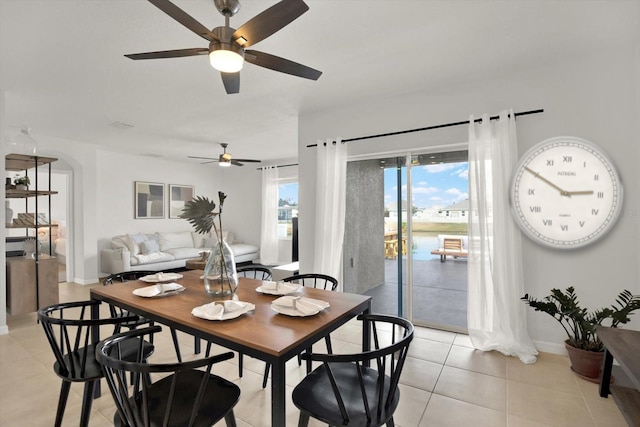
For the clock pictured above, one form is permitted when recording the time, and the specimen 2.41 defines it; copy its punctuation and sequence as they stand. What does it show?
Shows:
2.50
